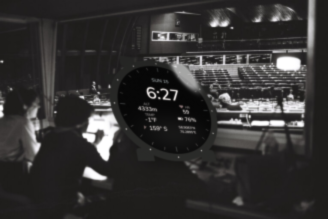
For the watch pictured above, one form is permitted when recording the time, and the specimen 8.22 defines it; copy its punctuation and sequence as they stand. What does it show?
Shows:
6.27
